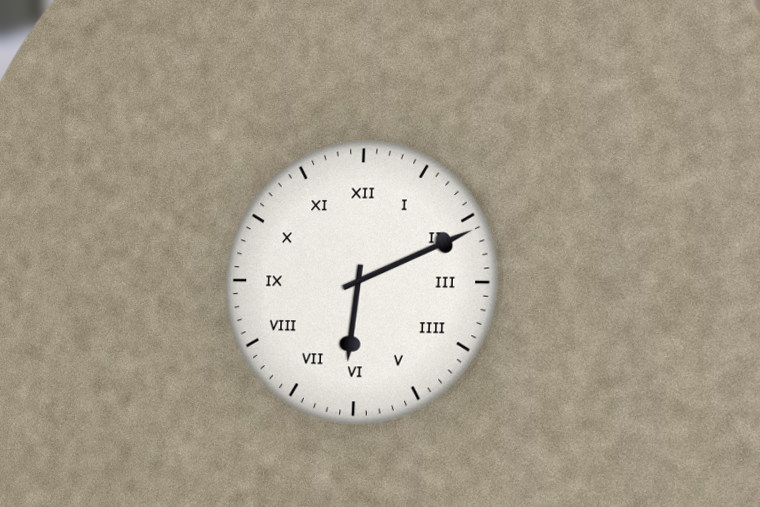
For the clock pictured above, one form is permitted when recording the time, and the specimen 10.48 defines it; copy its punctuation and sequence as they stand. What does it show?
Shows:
6.11
